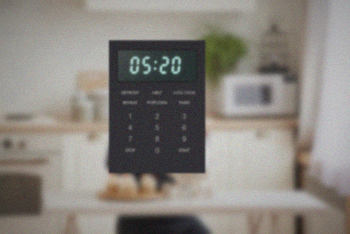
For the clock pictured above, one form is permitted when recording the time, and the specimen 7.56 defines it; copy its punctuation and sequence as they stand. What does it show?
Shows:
5.20
